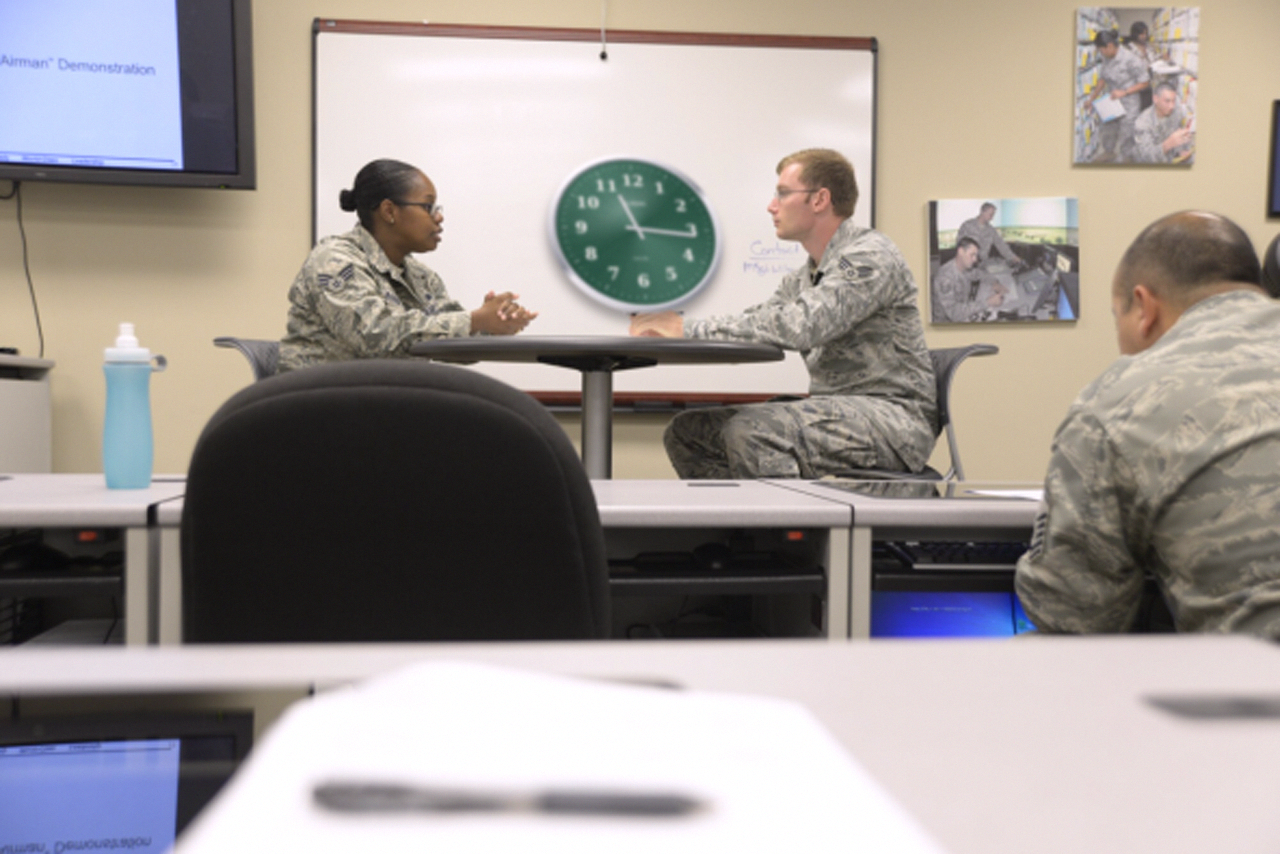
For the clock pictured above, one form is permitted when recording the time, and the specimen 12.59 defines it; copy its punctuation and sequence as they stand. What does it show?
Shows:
11.16
